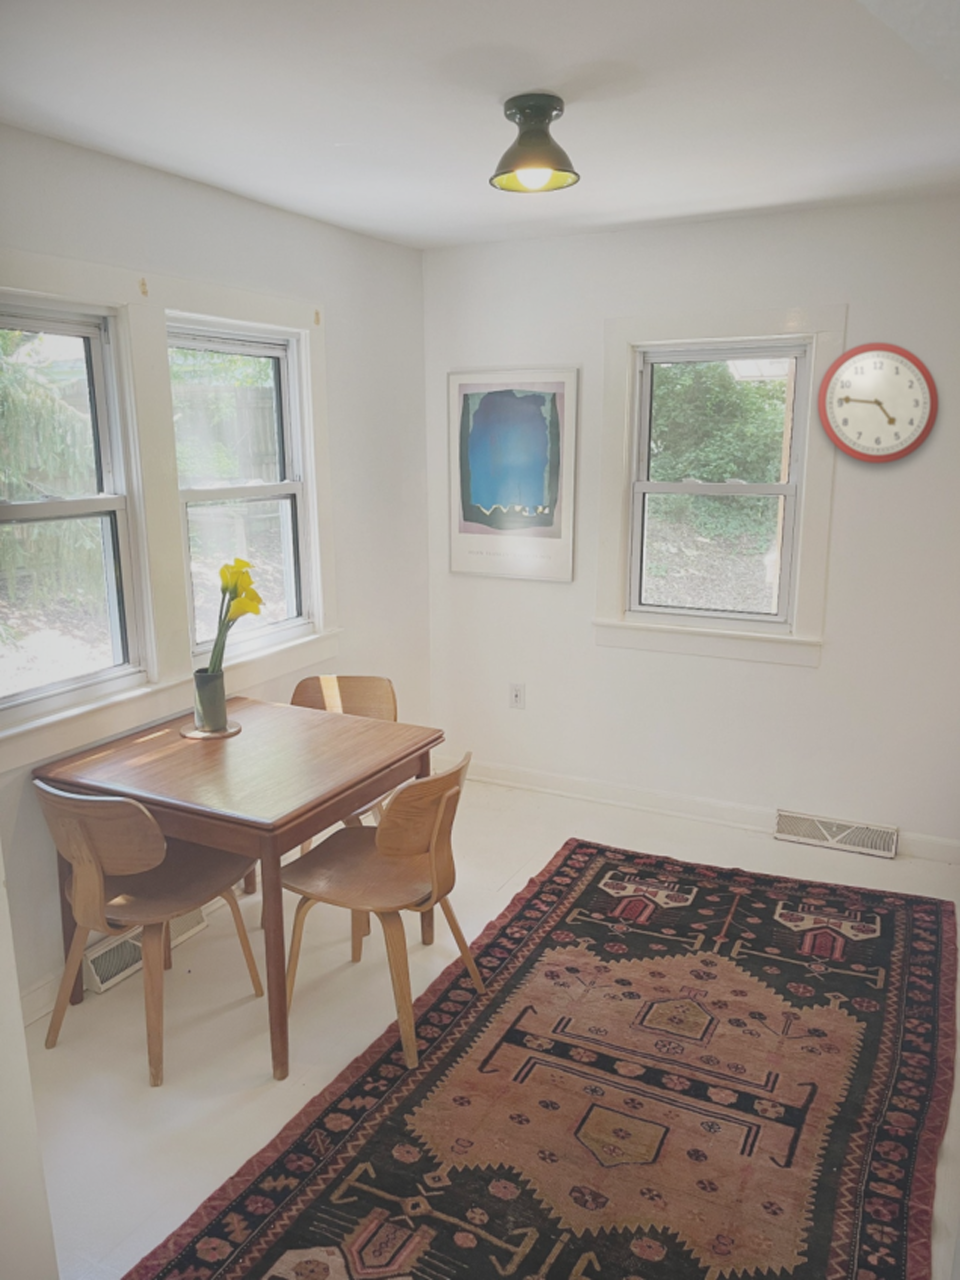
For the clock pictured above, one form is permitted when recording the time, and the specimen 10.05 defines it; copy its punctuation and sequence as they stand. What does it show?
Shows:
4.46
